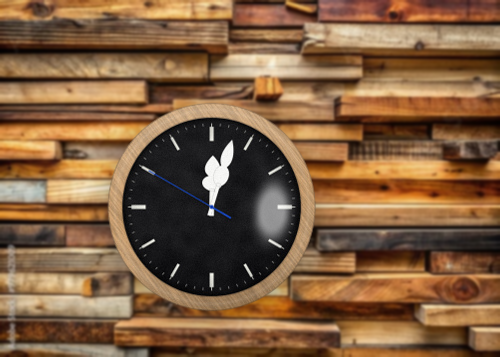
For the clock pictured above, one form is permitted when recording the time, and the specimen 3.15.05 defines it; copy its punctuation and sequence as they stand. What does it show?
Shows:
12.02.50
